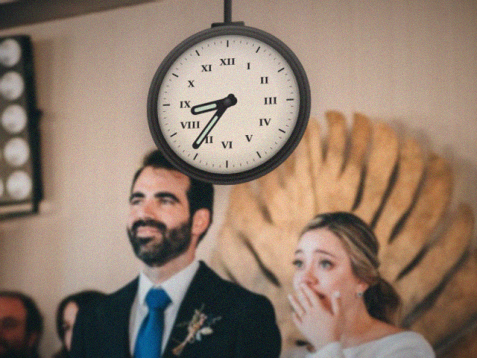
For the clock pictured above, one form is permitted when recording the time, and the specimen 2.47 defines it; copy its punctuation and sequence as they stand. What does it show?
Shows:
8.36
